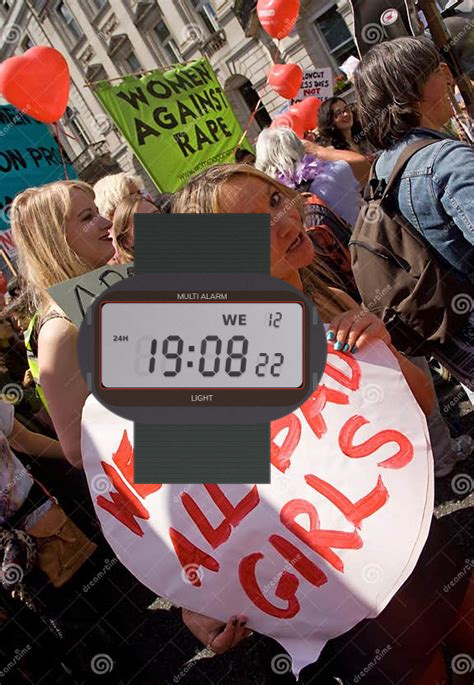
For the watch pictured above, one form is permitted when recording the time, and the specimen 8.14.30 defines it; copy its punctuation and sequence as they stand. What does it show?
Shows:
19.08.22
